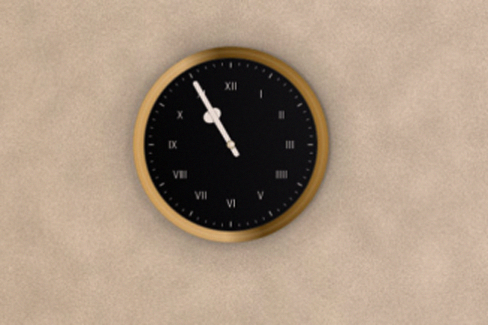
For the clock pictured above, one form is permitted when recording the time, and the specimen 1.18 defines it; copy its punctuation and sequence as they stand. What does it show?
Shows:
10.55
